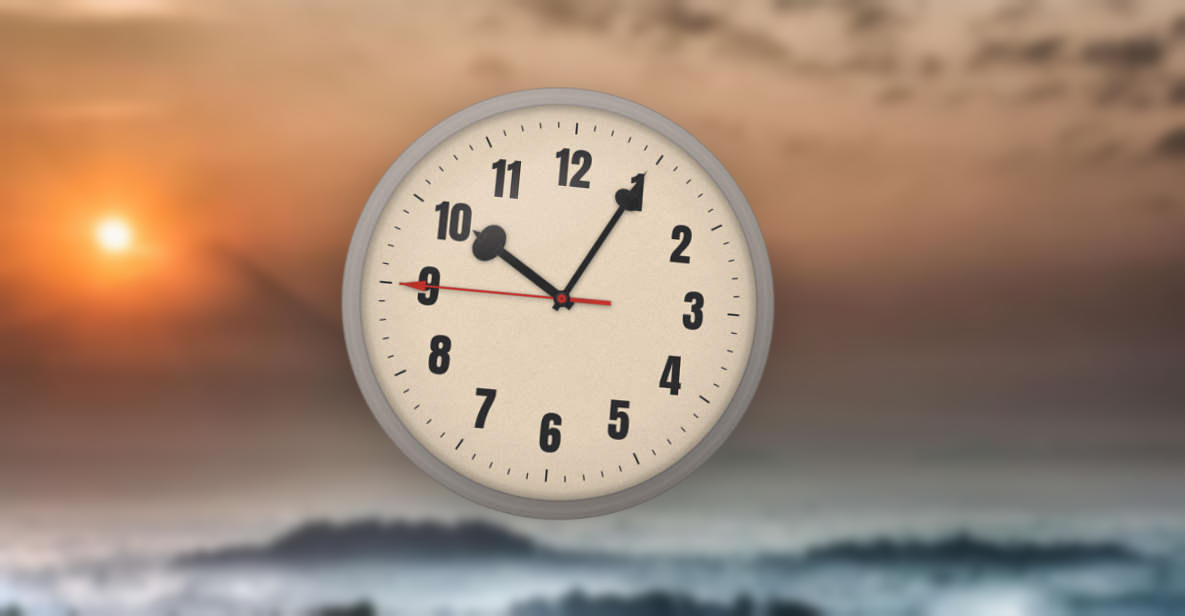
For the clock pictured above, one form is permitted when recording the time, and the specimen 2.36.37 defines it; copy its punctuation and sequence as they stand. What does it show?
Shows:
10.04.45
